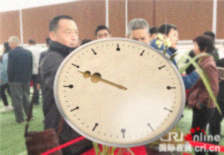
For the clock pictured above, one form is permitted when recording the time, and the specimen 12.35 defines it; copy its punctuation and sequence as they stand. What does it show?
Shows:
9.49
